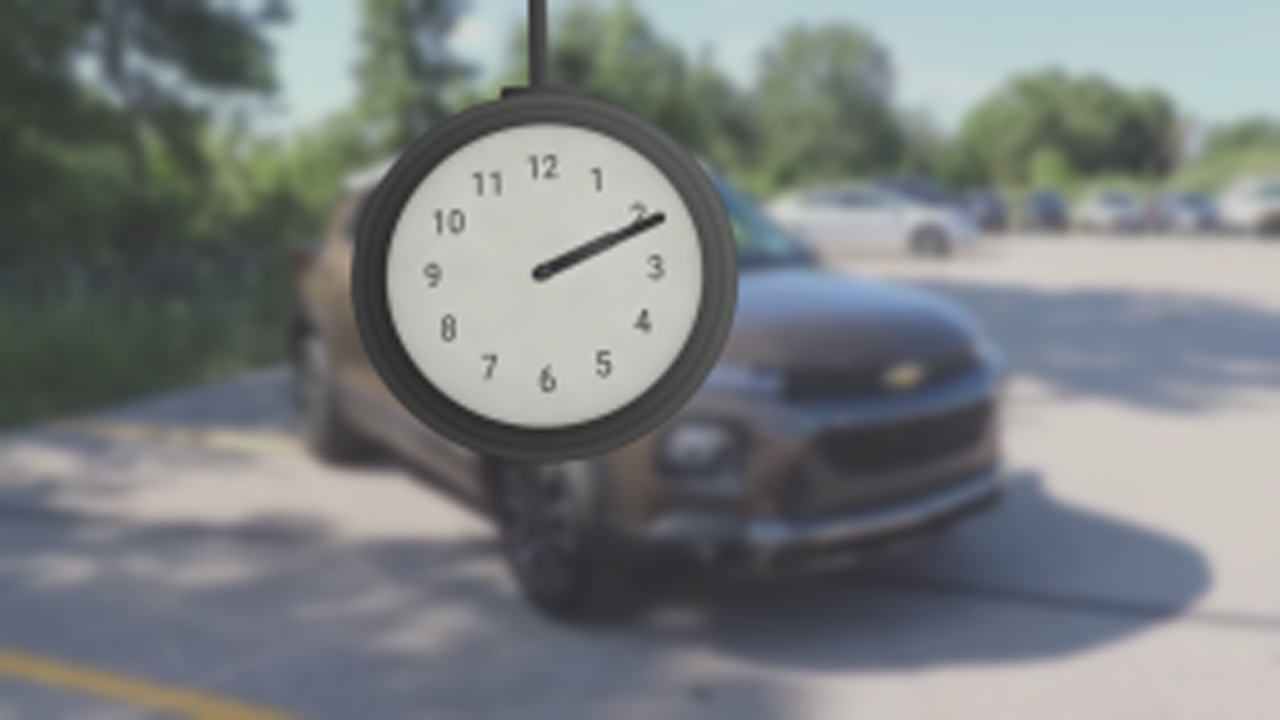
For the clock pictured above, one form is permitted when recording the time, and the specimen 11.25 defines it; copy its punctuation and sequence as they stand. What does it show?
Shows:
2.11
